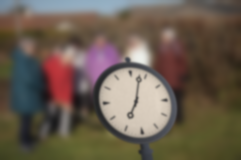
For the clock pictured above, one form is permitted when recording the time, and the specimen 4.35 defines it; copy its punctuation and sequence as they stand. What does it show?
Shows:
7.03
